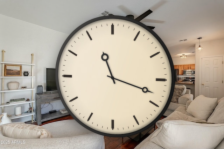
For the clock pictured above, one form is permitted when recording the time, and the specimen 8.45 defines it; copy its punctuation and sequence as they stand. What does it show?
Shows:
11.18
